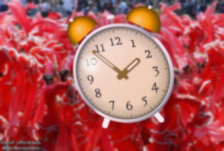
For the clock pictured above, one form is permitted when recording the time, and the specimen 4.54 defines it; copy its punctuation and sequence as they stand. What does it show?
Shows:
1.53
